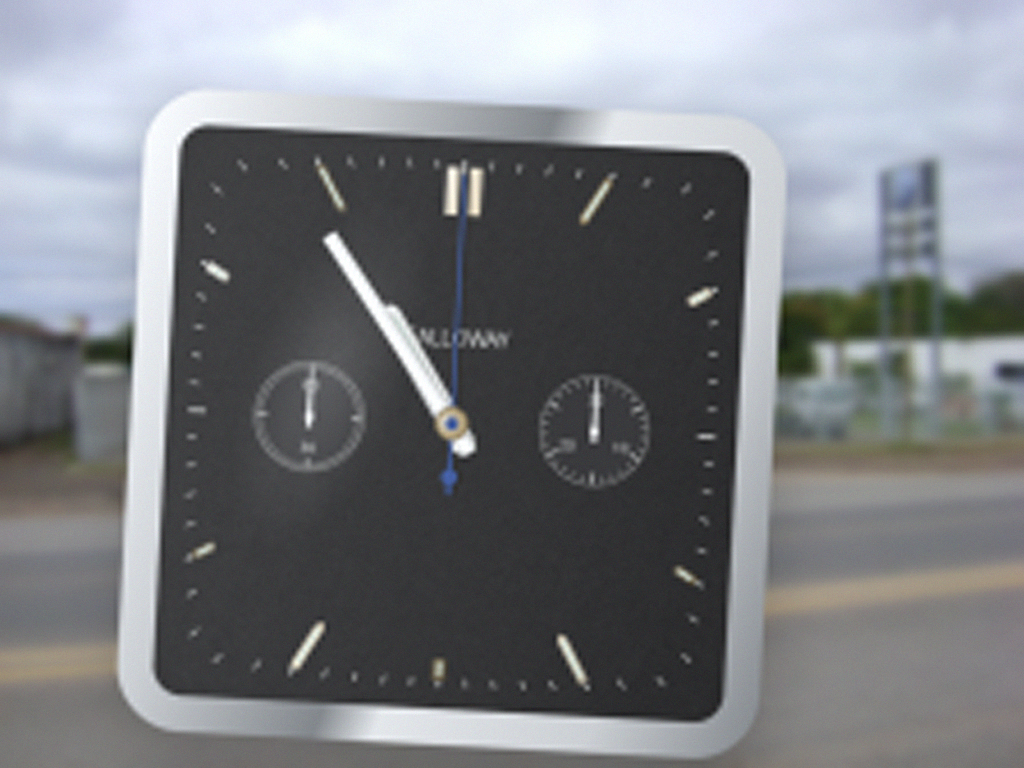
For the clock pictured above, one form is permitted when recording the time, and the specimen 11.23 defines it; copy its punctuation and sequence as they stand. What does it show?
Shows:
10.54
